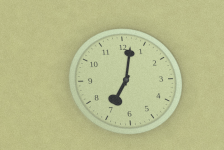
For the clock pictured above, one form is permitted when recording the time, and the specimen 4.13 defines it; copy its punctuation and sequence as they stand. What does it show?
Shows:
7.02
